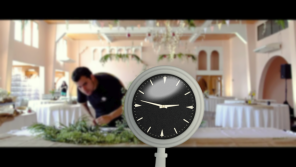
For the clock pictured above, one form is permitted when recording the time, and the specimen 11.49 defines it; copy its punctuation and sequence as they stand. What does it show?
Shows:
2.47
